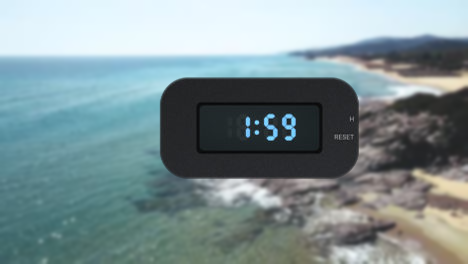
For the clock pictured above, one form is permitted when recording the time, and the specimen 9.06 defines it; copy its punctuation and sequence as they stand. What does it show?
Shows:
1.59
